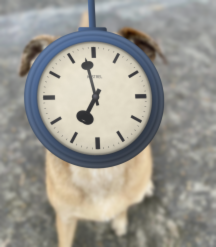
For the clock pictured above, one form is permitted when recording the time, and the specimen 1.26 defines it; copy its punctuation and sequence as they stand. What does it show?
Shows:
6.58
